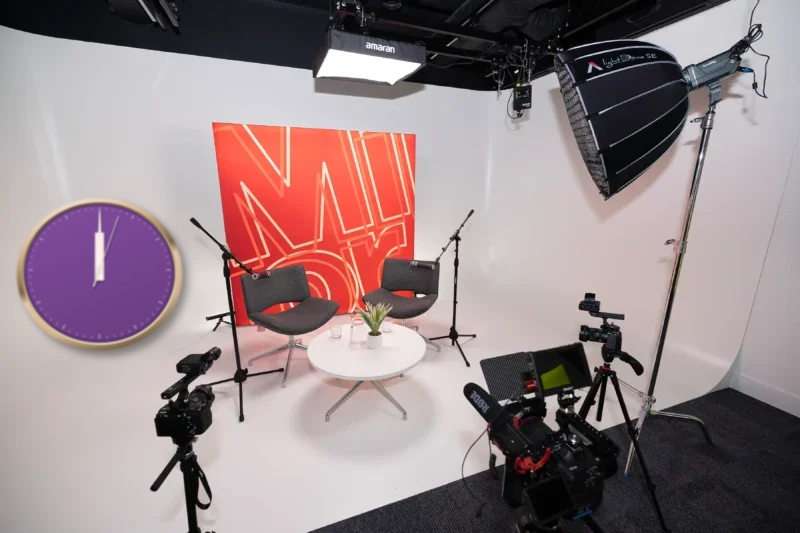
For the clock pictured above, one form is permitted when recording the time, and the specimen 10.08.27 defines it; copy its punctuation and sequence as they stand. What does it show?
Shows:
12.00.03
